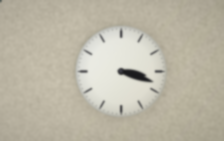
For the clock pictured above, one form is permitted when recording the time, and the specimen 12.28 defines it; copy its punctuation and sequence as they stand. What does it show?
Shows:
3.18
